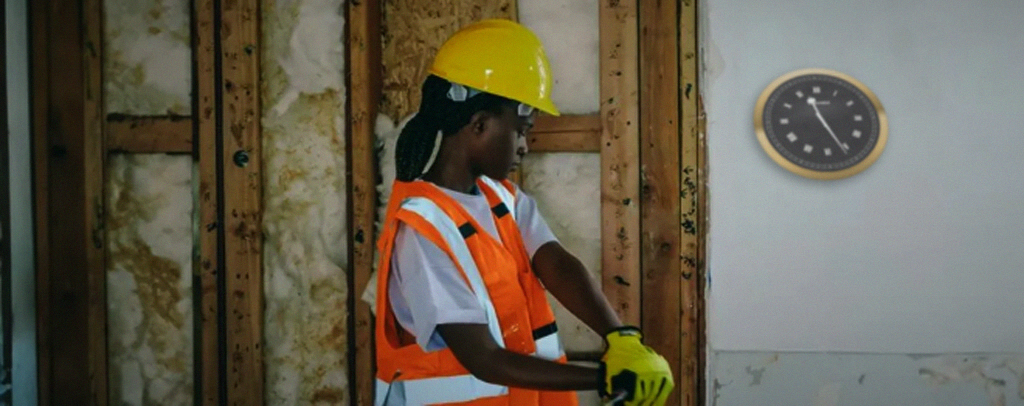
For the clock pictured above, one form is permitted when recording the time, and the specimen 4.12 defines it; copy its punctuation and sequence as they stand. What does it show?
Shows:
11.26
